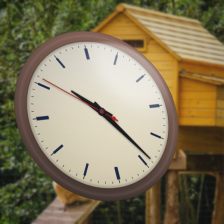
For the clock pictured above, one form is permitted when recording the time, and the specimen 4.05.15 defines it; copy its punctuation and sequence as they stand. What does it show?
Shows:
10.23.51
